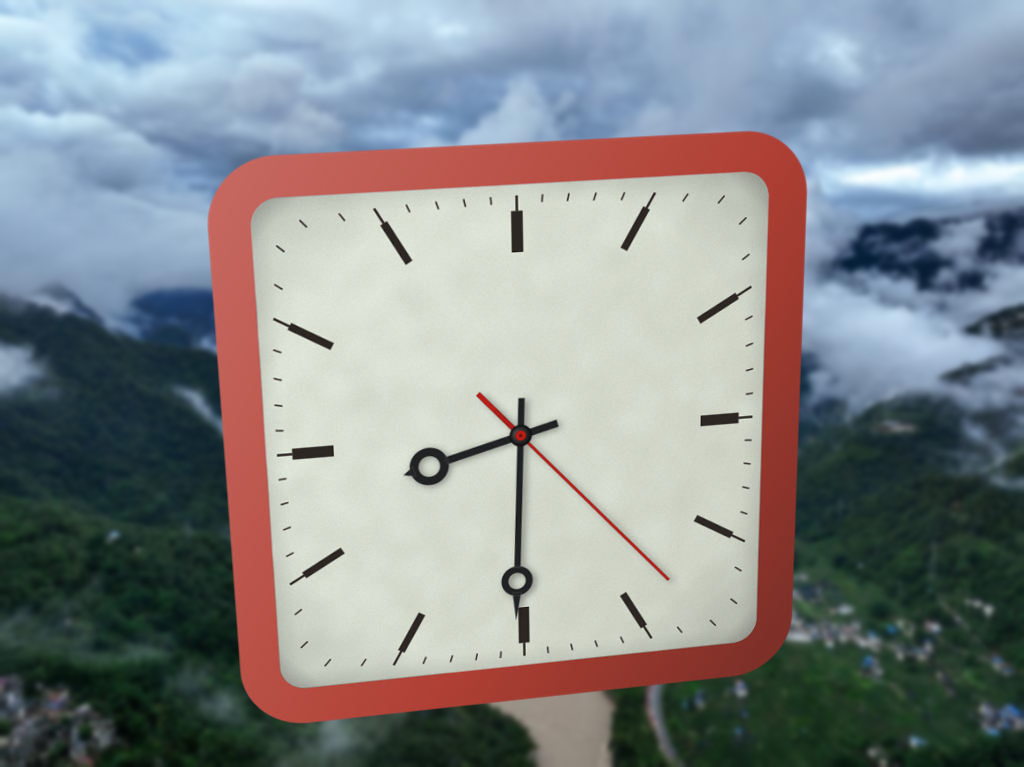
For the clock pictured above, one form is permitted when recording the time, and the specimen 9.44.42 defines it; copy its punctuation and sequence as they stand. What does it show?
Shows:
8.30.23
